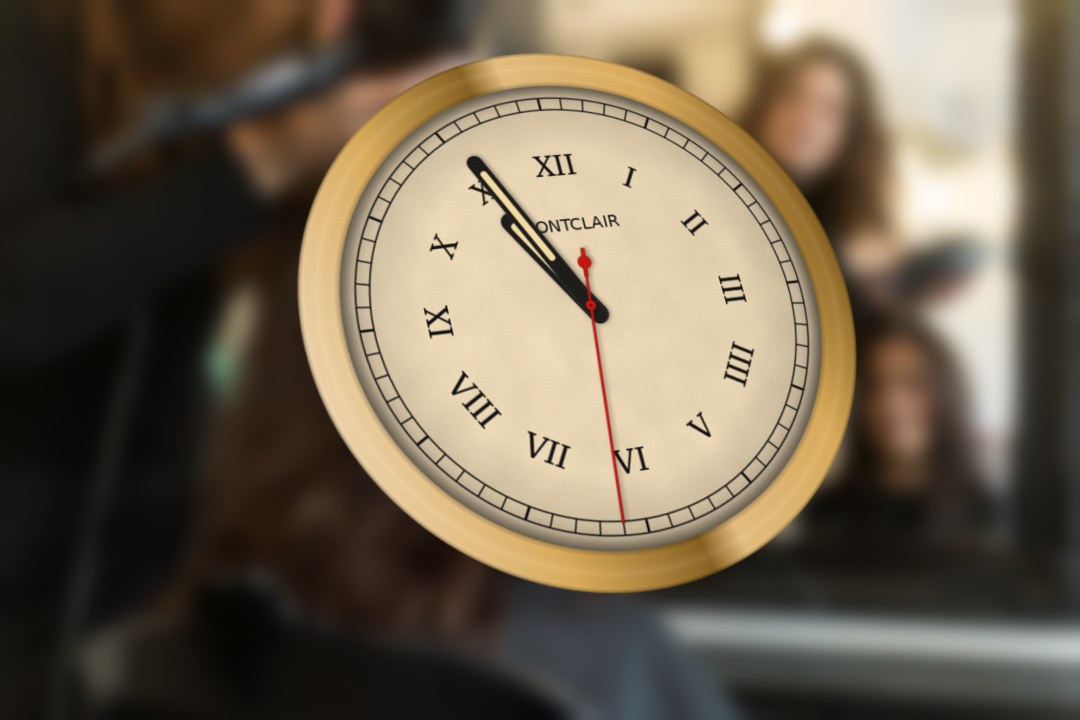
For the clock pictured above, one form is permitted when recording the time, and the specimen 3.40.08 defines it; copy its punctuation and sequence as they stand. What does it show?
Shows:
10.55.31
